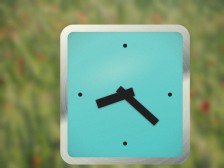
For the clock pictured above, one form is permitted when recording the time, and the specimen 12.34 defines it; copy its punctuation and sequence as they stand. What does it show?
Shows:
8.22
